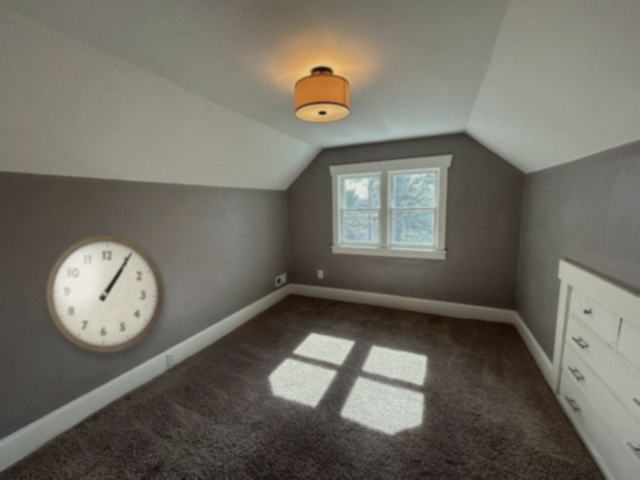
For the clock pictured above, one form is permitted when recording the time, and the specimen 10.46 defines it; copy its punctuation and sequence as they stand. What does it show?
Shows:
1.05
